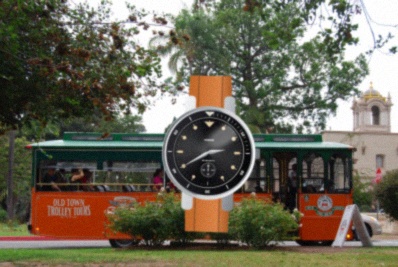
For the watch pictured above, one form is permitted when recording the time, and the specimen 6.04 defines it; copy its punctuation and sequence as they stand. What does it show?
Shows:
2.40
